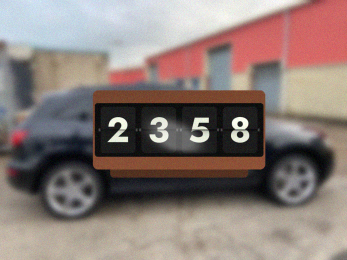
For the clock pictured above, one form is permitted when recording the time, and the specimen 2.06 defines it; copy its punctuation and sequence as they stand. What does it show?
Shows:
23.58
